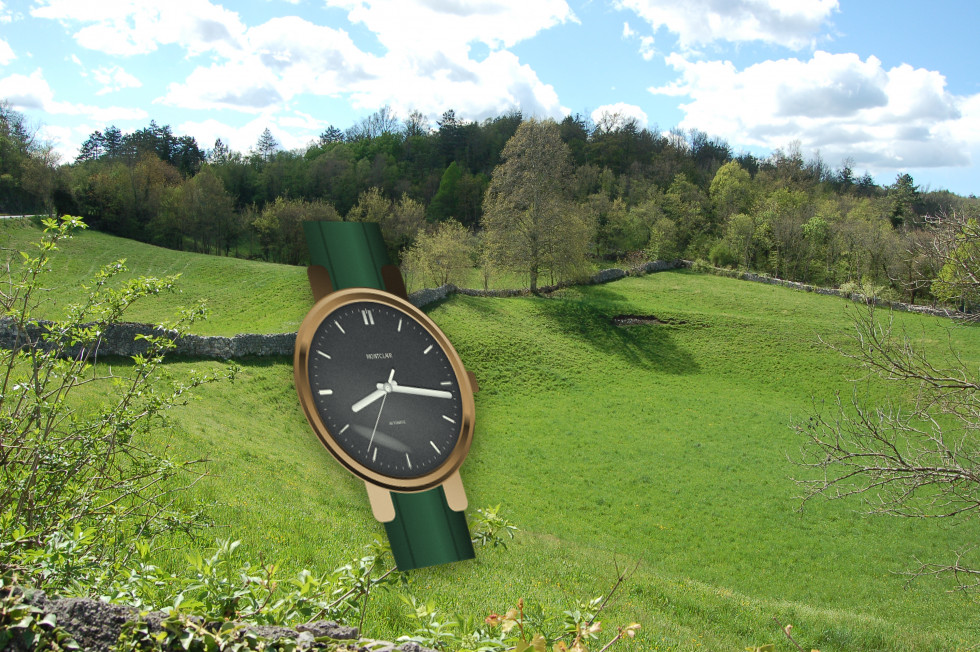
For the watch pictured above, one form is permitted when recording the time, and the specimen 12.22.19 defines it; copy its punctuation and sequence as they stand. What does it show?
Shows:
8.16.36
